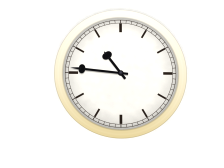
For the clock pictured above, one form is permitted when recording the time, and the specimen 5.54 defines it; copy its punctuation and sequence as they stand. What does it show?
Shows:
10.46
